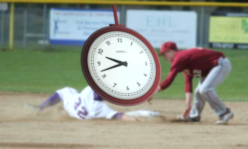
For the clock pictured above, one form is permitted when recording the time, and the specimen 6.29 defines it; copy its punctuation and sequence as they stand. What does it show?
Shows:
9.42
